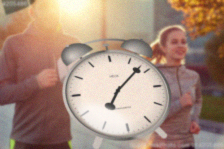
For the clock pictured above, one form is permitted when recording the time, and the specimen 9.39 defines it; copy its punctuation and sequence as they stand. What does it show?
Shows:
7.08
